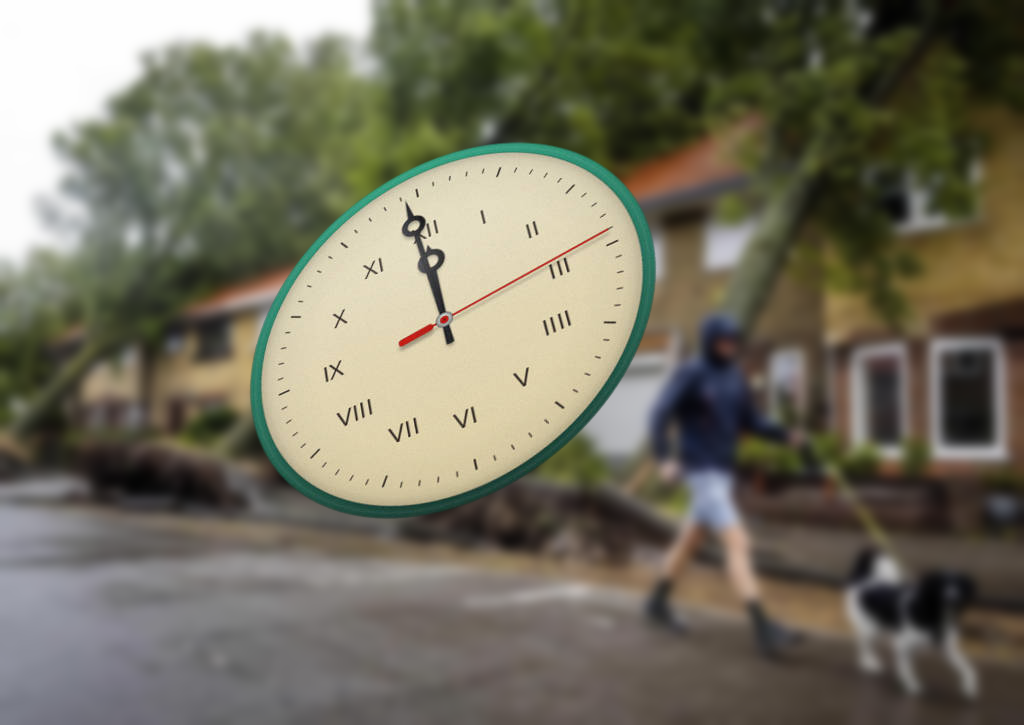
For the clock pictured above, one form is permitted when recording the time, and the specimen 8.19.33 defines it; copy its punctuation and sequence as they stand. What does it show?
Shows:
11.59.14
